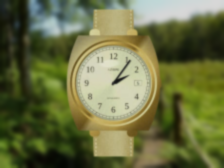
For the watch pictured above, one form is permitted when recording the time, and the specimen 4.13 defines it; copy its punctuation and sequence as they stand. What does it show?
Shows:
2.06
